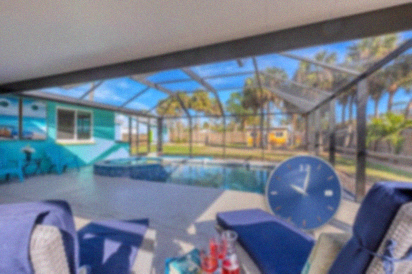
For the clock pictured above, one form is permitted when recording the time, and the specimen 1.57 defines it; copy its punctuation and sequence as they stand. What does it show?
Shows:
10.02
